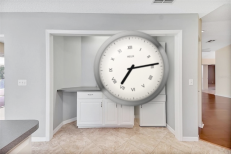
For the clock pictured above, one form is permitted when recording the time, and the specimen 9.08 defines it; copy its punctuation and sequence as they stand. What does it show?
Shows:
7.14
